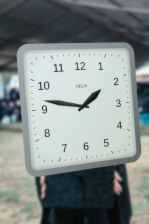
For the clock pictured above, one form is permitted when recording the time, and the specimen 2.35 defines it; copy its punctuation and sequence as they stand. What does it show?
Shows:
1.47
